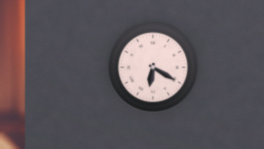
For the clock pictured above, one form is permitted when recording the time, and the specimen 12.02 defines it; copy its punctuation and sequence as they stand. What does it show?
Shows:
6.20
